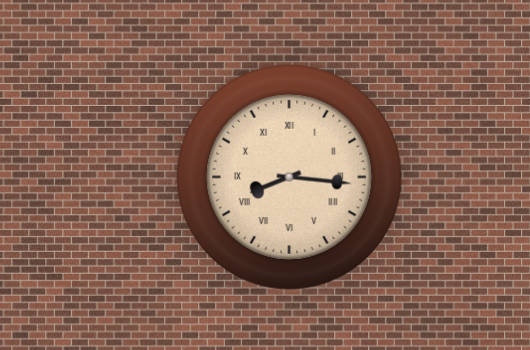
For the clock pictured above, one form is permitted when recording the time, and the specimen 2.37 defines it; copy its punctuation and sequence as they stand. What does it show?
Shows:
8.16
